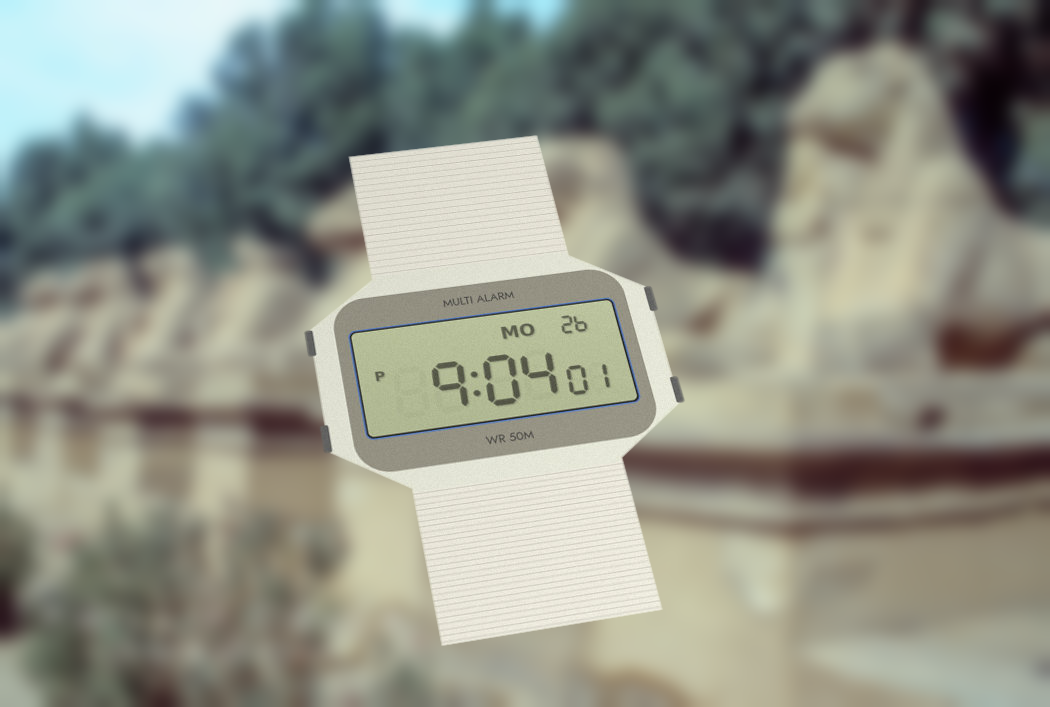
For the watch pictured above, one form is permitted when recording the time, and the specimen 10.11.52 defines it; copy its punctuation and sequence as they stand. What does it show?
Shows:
9.04.01
